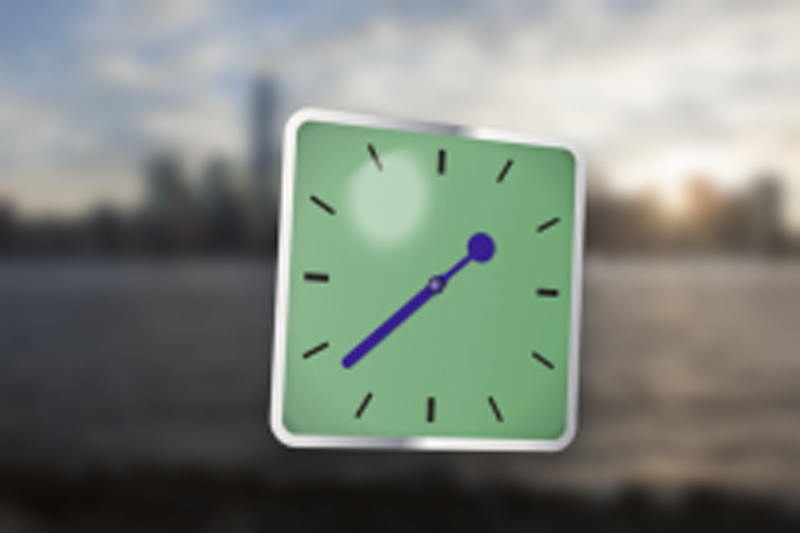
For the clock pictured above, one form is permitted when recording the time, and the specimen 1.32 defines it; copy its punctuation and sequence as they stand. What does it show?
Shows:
1.38
